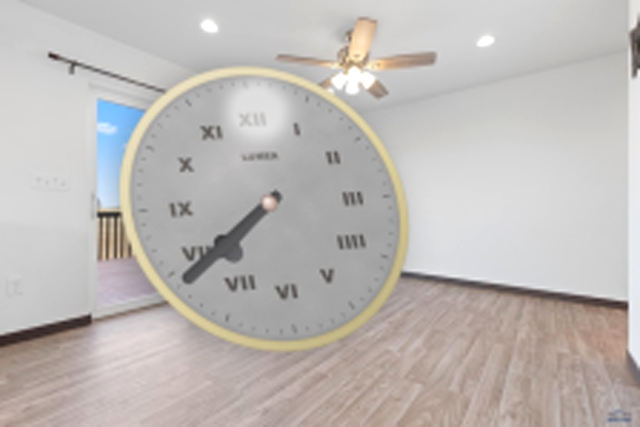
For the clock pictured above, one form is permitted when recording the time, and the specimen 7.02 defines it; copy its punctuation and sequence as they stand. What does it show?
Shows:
7.39
